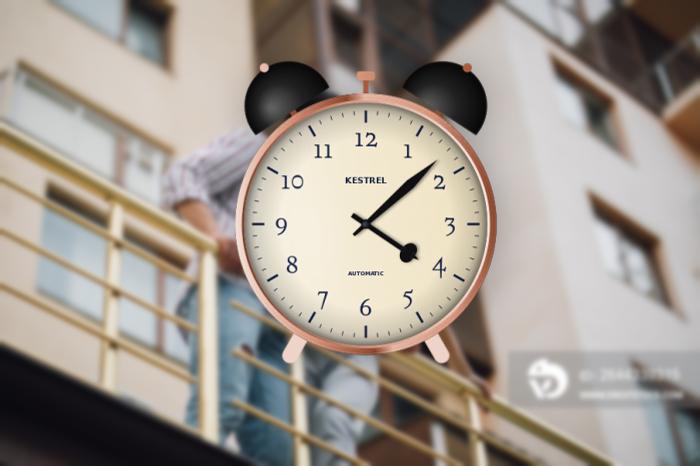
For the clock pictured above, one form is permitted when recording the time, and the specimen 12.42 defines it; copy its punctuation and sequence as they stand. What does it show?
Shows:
4.08
